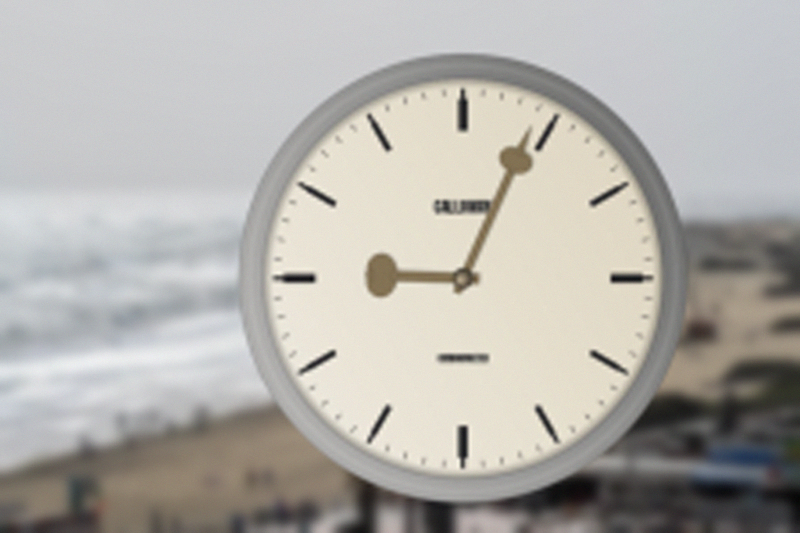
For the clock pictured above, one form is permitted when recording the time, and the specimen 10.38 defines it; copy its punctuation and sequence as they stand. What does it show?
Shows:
9.04
